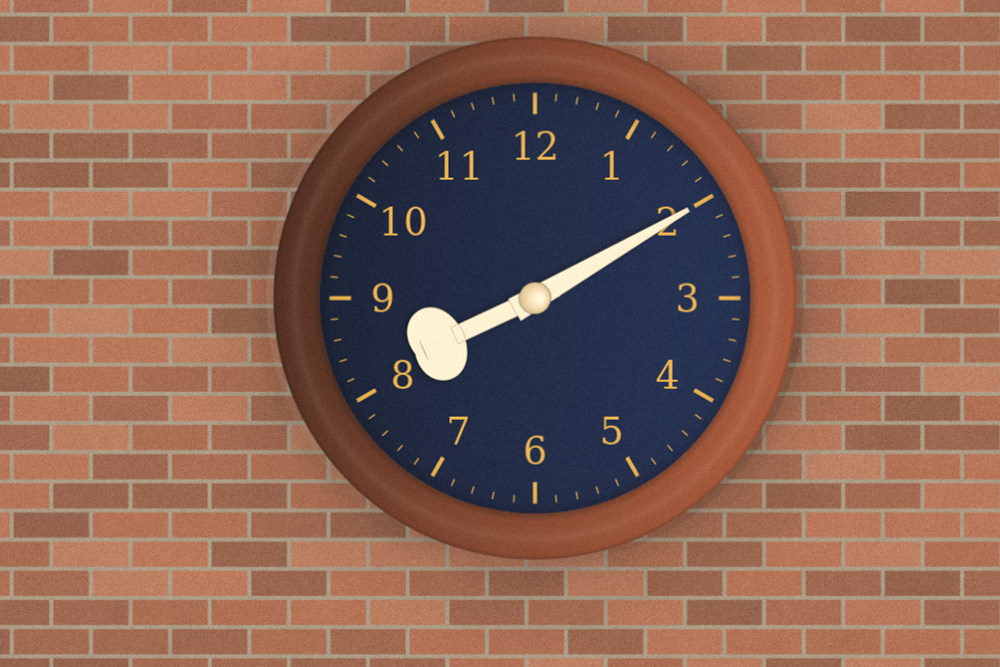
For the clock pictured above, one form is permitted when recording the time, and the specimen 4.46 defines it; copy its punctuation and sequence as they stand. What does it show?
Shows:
8.10
